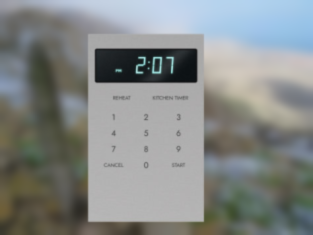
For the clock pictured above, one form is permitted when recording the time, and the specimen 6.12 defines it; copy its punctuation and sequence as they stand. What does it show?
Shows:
2.07
